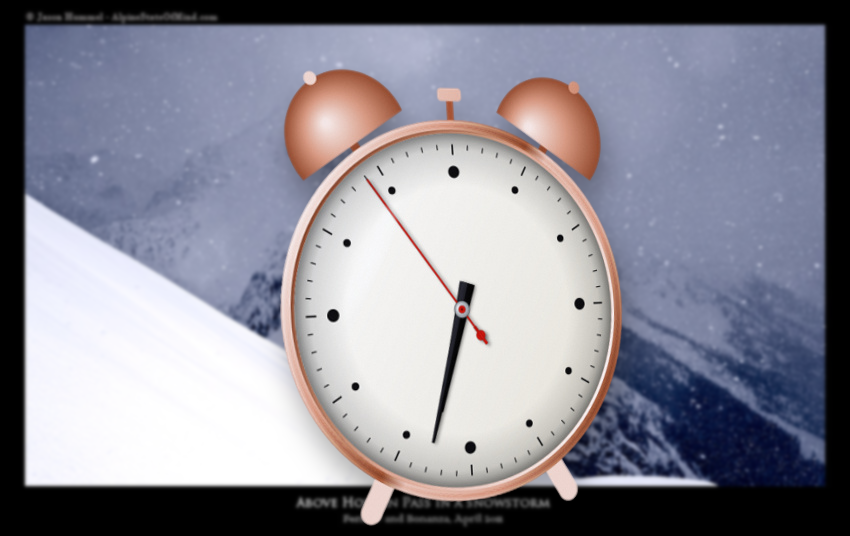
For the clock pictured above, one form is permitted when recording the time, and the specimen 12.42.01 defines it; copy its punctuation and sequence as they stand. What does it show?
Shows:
6.32.54
